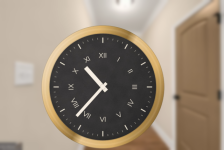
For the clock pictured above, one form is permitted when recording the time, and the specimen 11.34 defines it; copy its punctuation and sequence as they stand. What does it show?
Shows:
10.37
